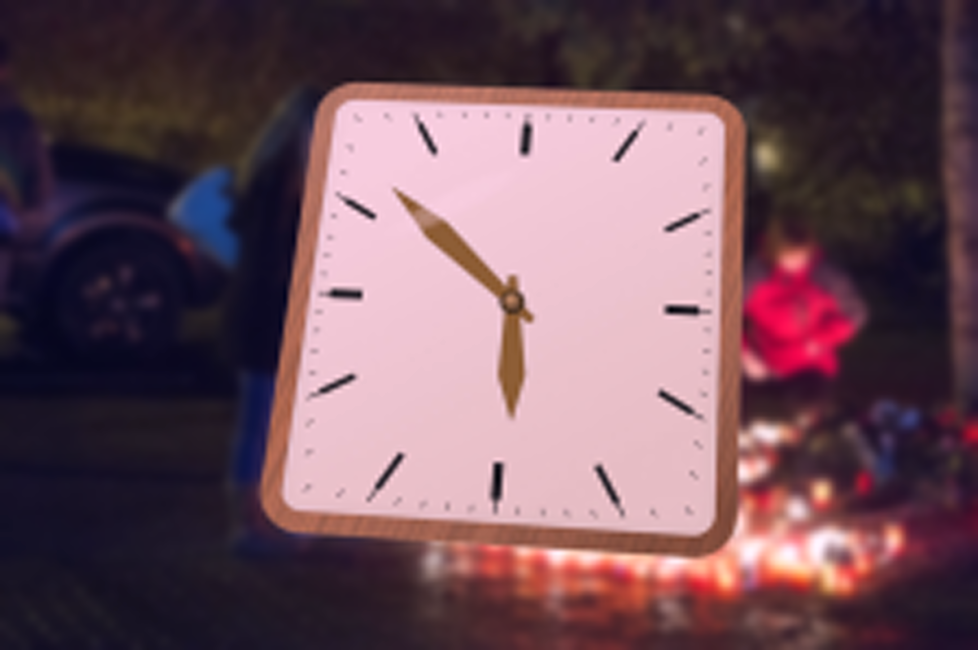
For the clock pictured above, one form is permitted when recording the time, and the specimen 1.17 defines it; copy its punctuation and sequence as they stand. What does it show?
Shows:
5.52
